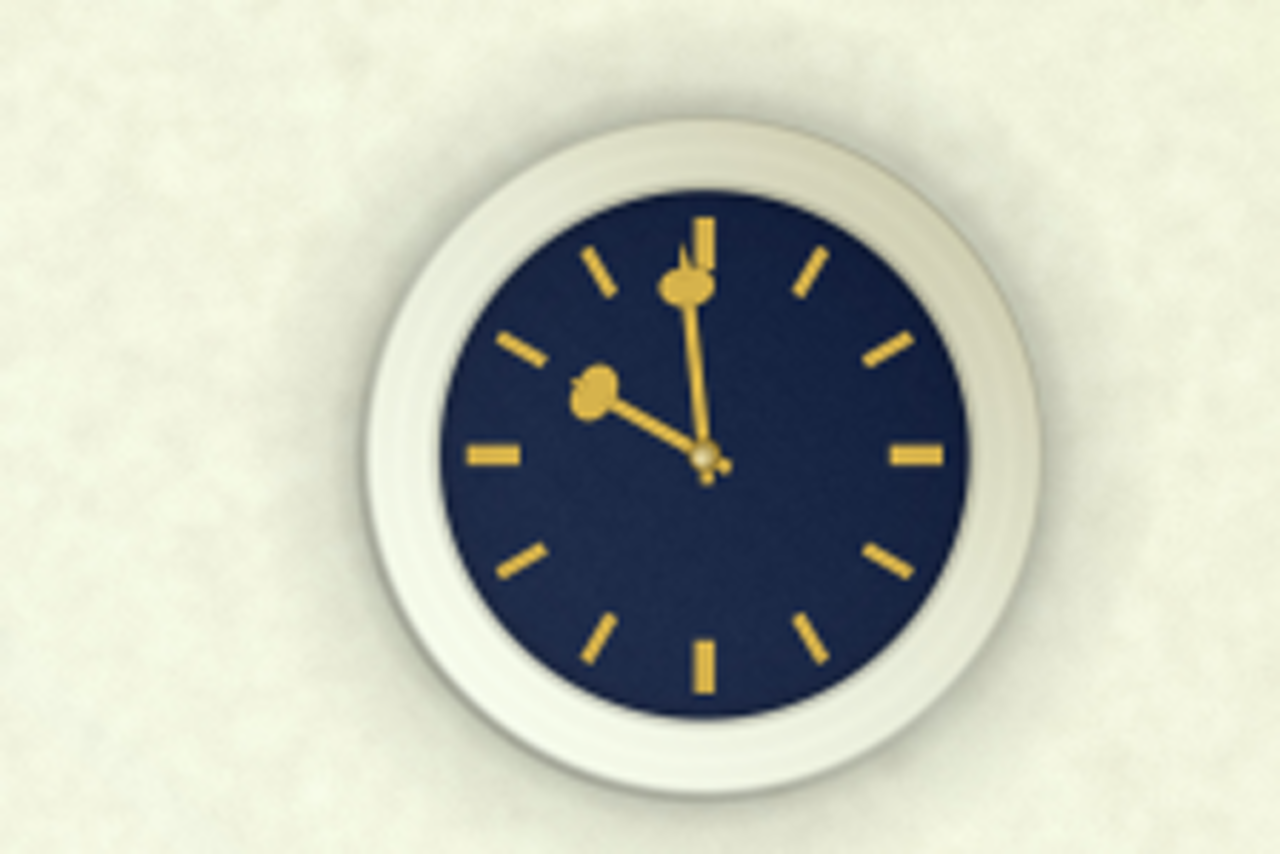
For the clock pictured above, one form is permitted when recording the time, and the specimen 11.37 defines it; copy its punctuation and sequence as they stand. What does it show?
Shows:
9.59
